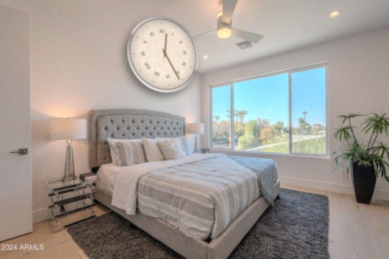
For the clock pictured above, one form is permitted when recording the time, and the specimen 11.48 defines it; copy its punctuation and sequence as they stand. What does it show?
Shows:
12.26
